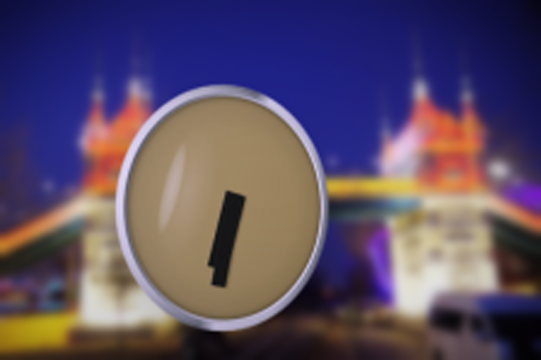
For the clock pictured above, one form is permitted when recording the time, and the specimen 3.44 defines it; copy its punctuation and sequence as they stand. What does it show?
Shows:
6.32
